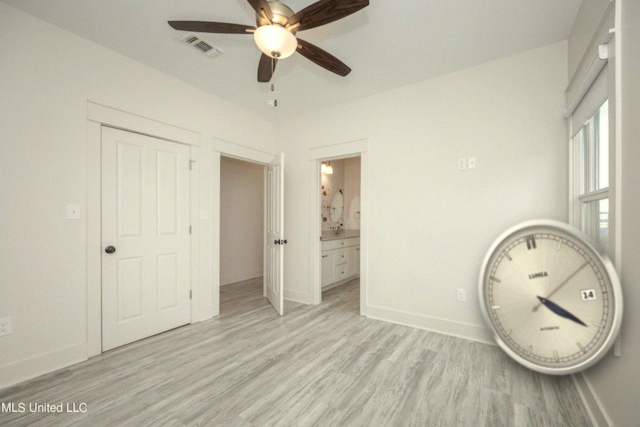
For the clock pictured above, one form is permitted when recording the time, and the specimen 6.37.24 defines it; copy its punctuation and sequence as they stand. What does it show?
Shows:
4.21.10
